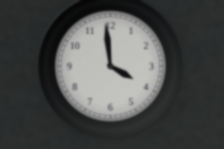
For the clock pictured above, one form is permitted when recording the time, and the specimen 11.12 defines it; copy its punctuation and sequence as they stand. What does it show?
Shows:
3.59
